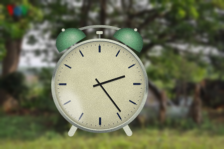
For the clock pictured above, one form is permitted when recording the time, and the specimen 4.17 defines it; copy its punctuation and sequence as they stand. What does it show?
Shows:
2.24
